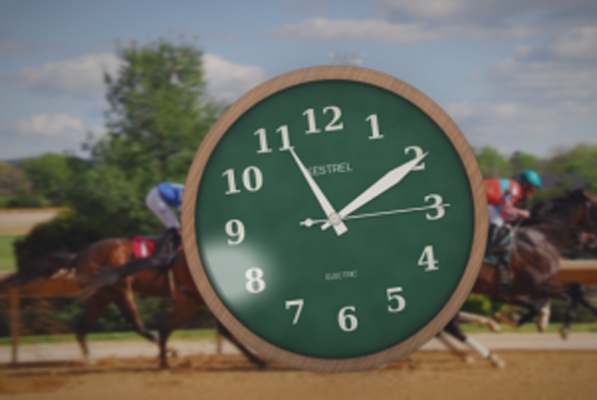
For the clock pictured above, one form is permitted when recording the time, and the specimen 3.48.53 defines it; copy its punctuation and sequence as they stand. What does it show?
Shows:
11.10.15
